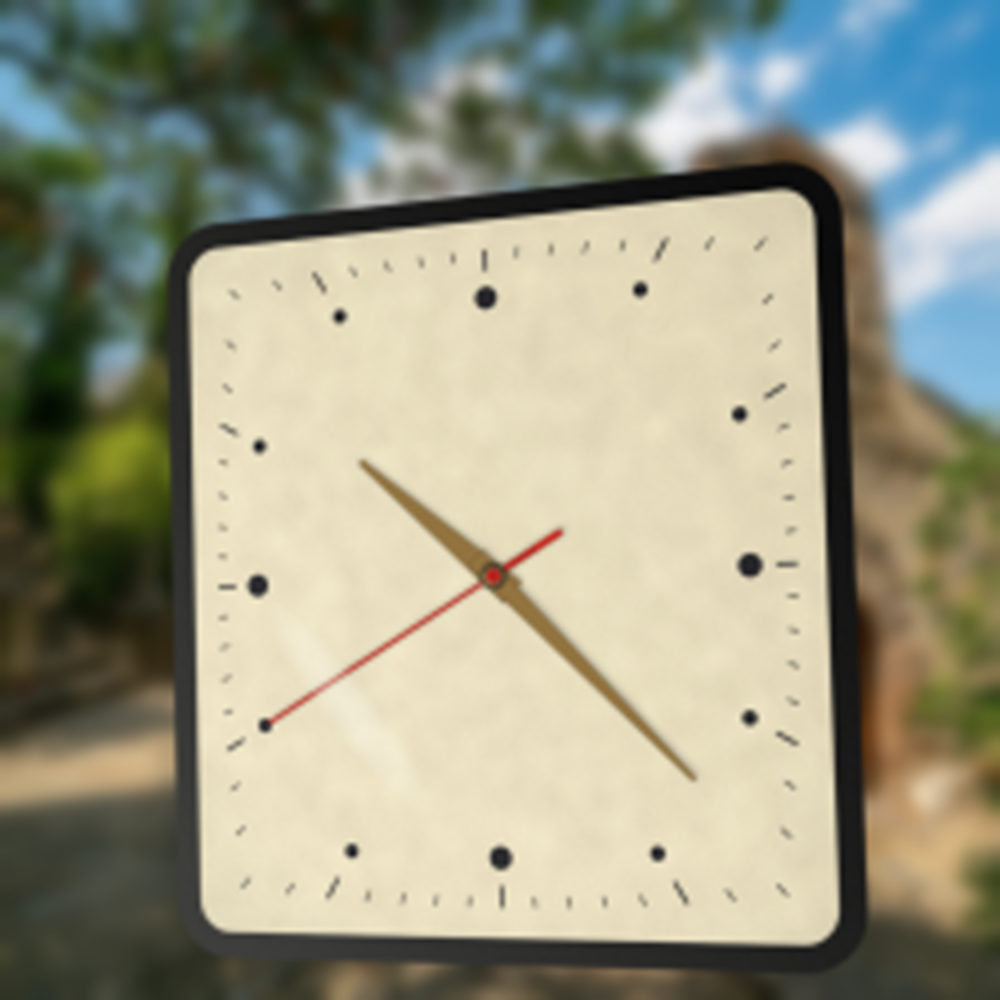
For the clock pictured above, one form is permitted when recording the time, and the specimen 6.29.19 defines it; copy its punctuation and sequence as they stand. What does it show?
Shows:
10.22.40
